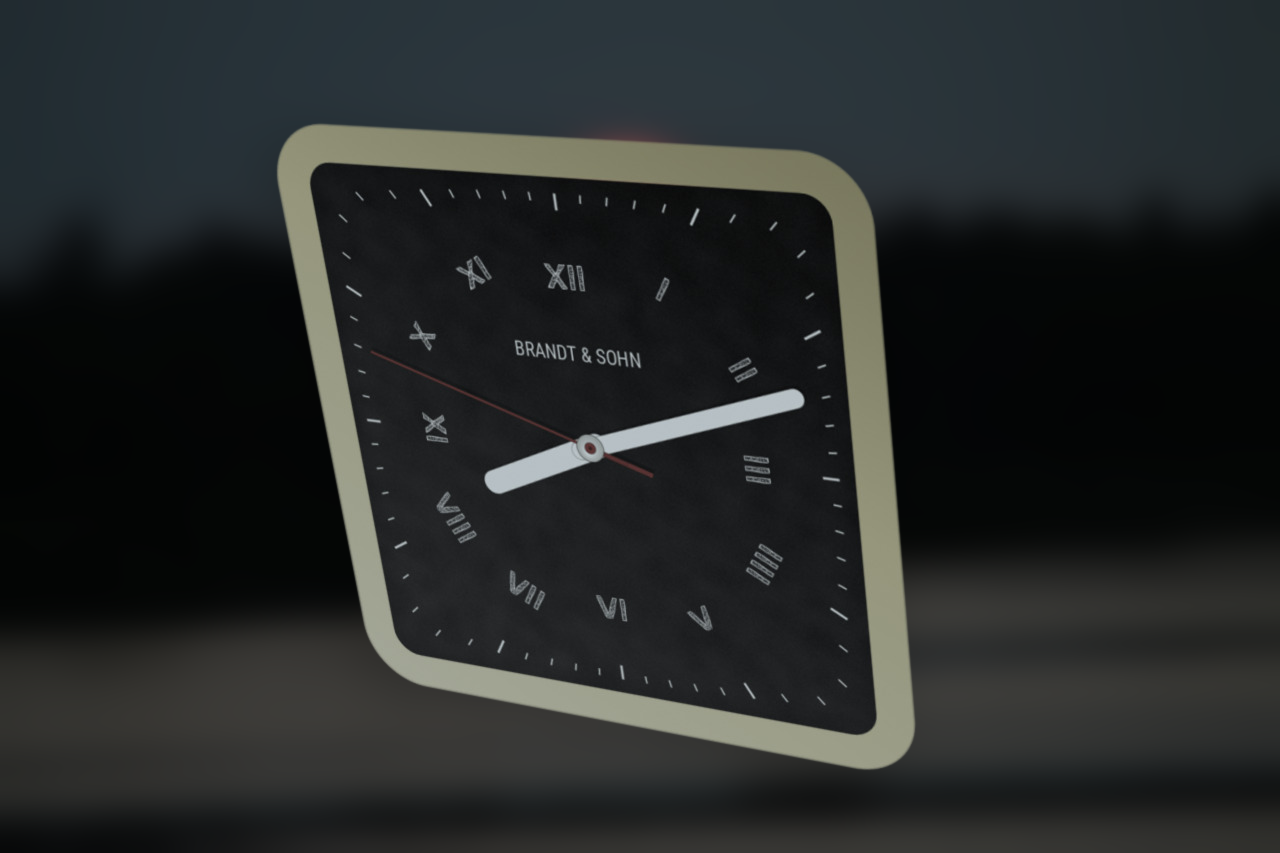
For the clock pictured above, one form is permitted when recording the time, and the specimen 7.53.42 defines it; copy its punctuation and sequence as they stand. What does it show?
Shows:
8.11.48
